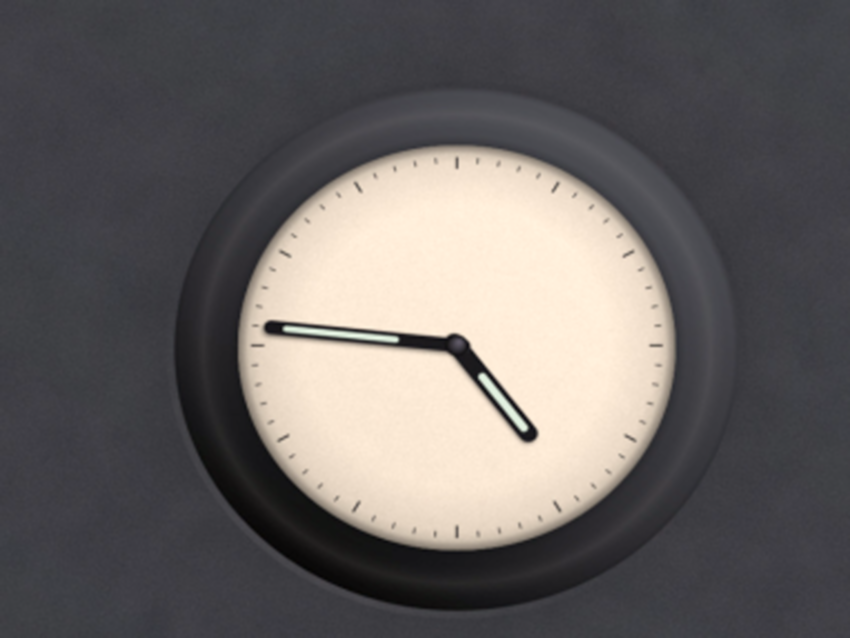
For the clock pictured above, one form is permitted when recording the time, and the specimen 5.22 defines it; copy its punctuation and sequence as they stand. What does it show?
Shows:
4.46
